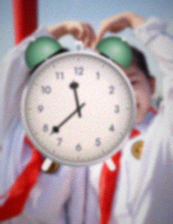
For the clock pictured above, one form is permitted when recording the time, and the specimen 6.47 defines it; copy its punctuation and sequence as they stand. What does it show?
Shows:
11.38
